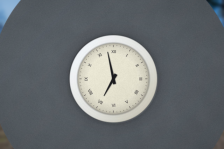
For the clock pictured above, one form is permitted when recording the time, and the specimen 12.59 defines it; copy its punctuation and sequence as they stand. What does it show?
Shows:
6.58
